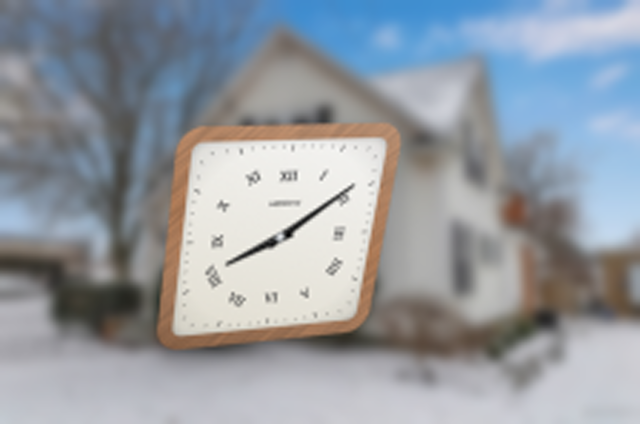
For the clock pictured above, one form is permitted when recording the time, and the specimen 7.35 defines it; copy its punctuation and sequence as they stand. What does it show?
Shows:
8.09
